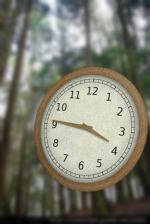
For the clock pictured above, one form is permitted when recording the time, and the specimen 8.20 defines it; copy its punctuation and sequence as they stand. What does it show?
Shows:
3.46
